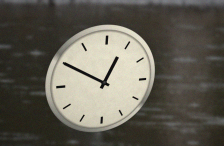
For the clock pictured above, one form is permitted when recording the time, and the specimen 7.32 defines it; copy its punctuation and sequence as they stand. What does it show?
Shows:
12.50
